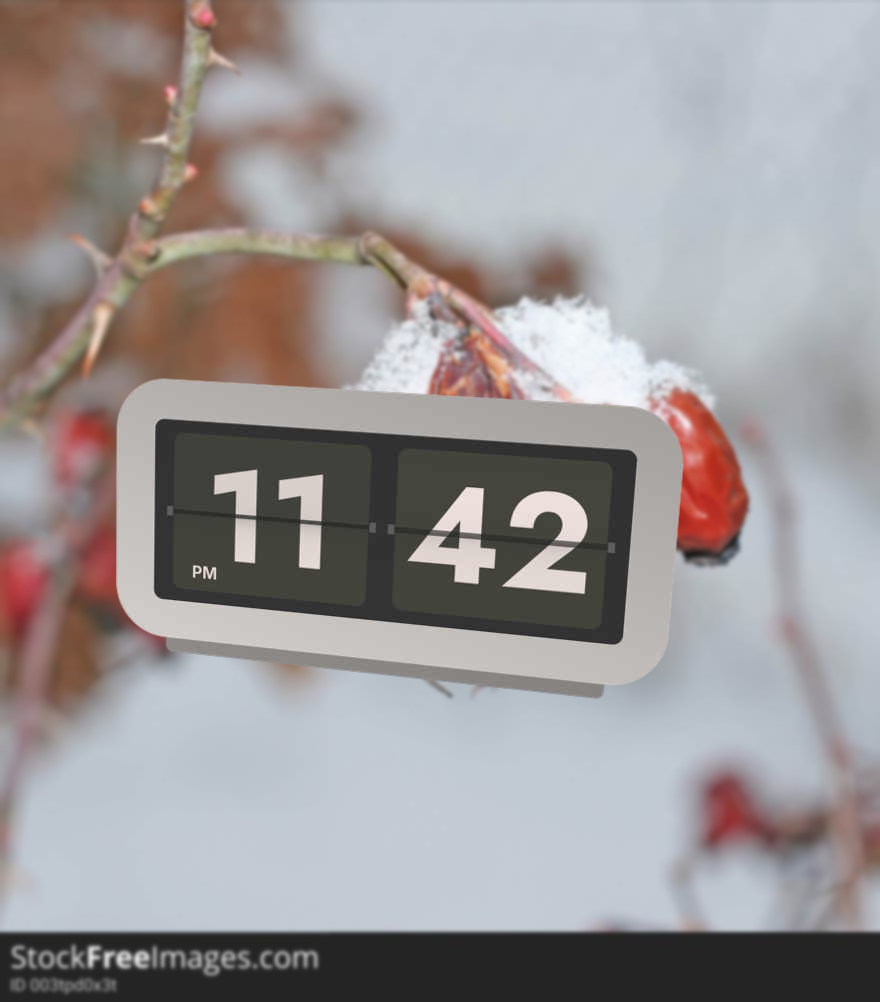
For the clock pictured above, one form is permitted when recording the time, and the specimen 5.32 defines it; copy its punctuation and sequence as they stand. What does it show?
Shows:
11.42
